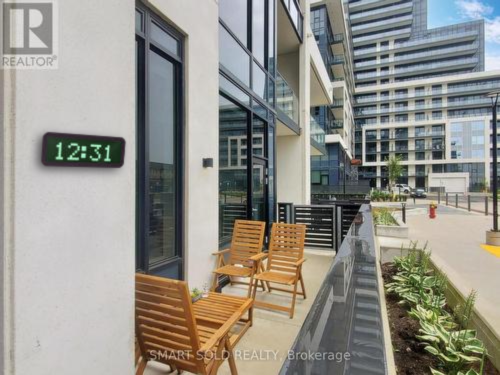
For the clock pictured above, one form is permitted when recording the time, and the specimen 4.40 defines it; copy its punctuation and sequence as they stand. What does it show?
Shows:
12.31
